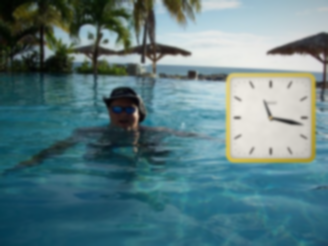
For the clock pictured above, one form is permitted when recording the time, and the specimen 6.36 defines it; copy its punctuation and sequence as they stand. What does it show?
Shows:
11.17
